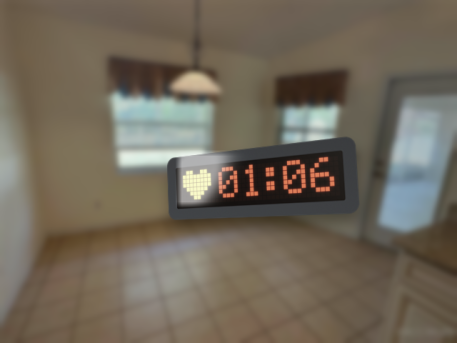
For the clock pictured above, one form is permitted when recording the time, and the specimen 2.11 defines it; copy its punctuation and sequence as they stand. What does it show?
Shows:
1.06
